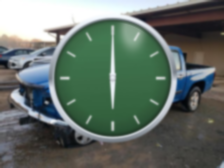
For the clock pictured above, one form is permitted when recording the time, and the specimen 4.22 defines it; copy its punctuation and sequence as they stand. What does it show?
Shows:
6.00
